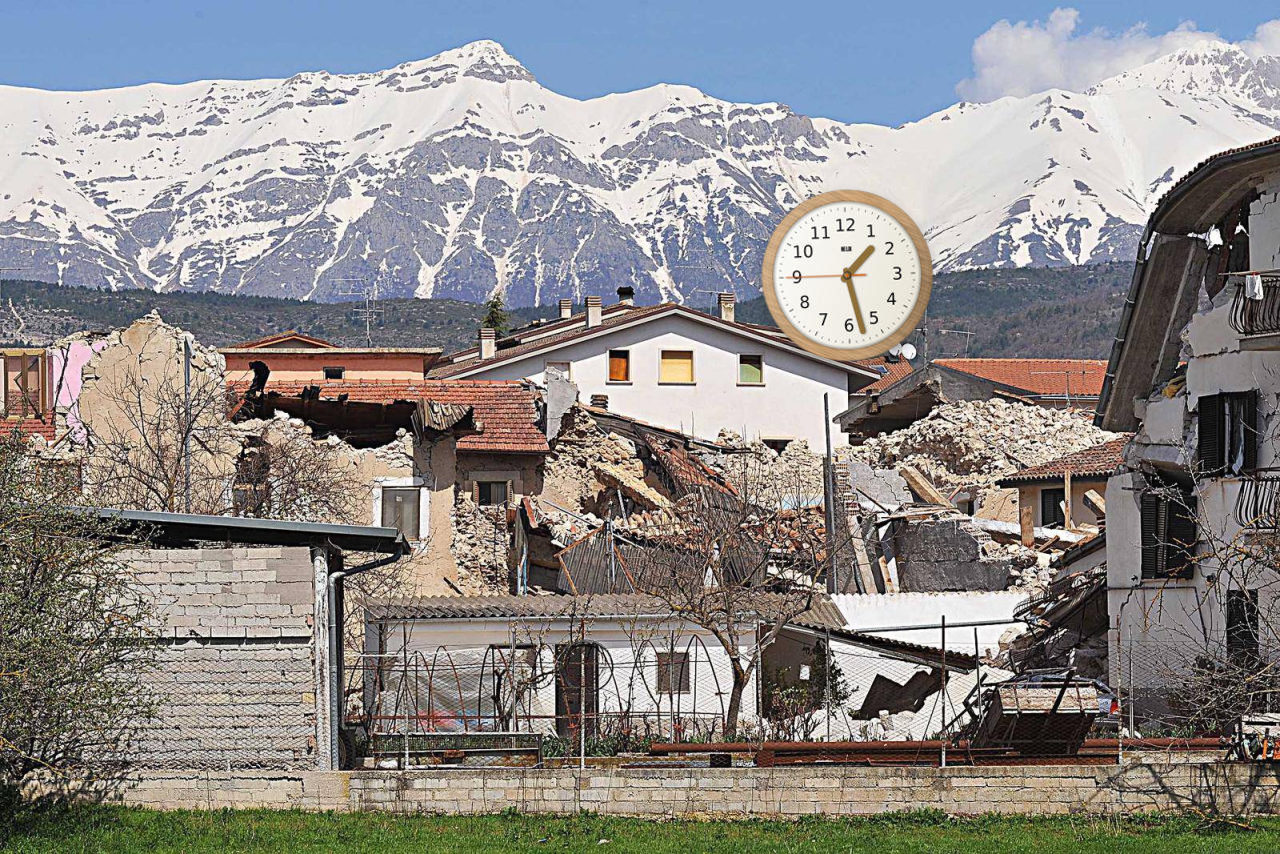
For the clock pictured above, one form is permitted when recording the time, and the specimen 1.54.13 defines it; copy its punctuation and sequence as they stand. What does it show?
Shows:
1.27.45
